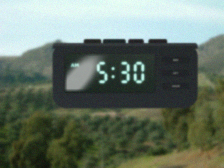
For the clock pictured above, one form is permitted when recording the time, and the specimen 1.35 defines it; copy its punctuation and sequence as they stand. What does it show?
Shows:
5.30
